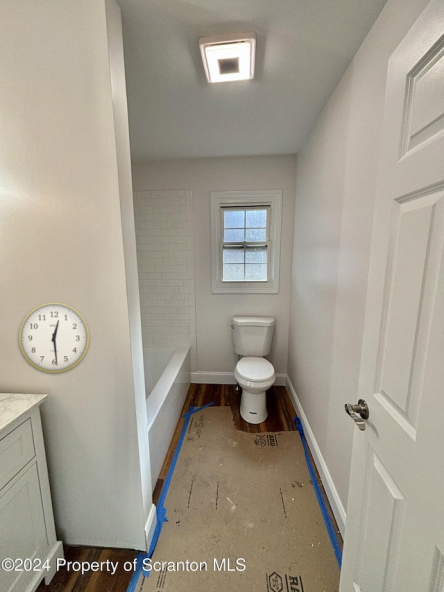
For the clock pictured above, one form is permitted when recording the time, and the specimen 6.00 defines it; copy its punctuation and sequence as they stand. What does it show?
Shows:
12.29
